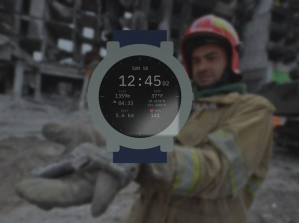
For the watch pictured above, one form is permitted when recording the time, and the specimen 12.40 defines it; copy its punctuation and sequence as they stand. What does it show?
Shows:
12.45
